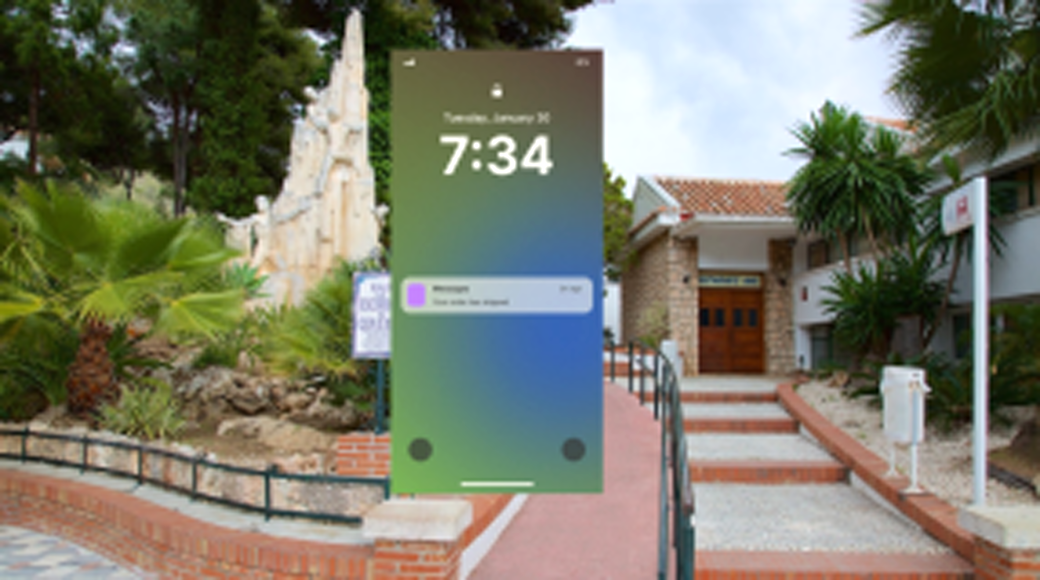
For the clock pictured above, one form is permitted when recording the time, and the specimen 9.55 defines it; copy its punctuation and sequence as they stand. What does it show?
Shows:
7.34
